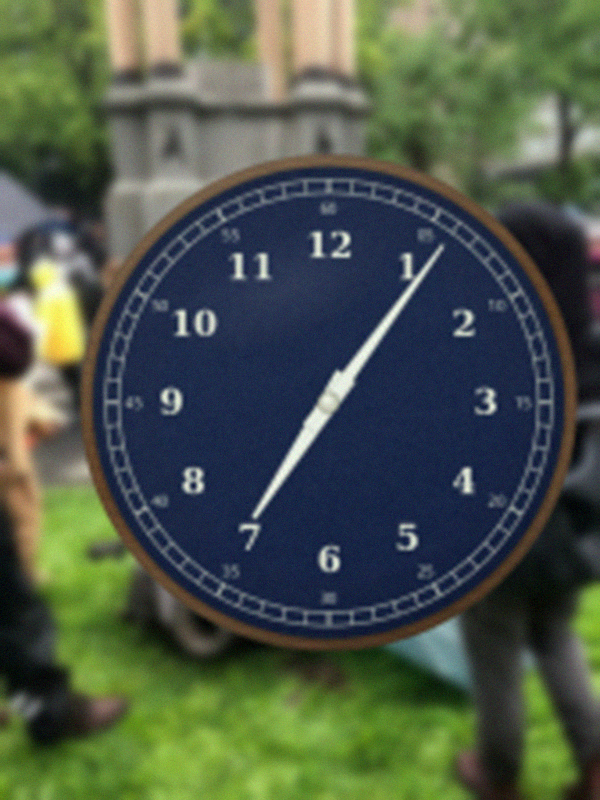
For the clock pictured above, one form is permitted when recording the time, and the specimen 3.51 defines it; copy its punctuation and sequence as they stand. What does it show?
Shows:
7.06
